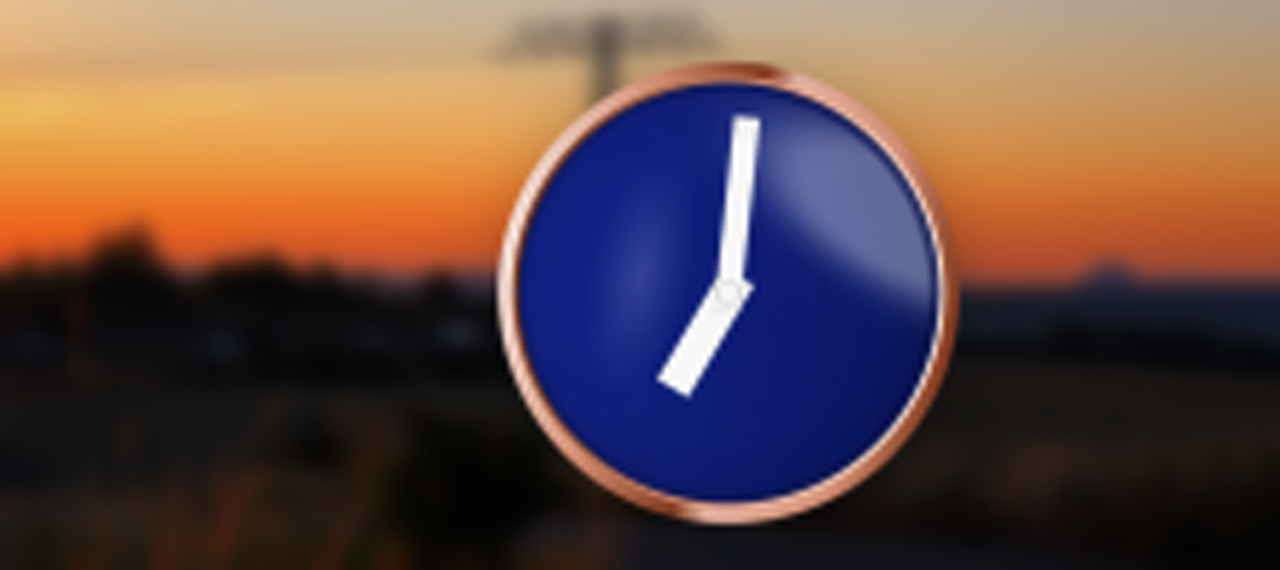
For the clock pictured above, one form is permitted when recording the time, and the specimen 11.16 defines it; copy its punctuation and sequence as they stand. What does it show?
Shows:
7.01
